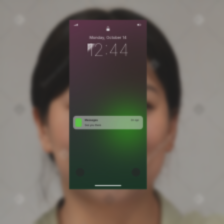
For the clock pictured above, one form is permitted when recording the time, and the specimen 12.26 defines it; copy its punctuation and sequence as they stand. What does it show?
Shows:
12.44
